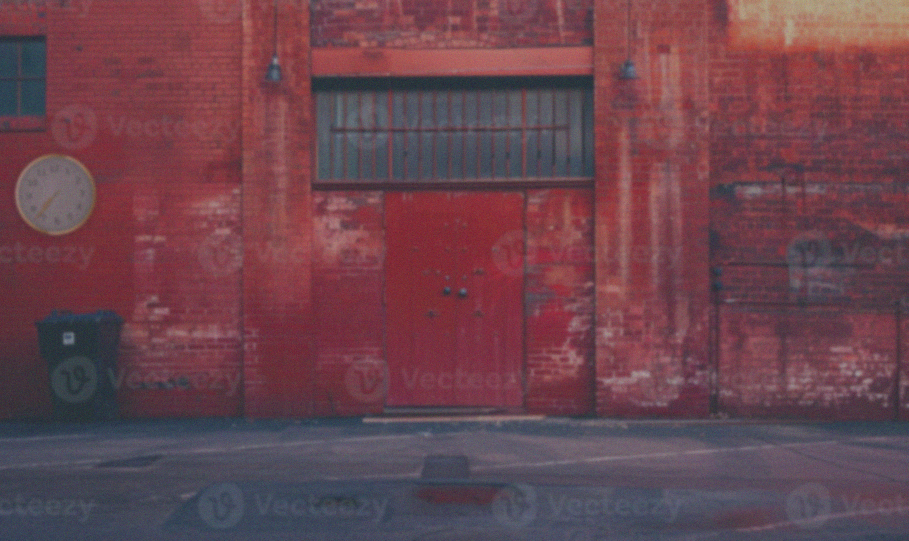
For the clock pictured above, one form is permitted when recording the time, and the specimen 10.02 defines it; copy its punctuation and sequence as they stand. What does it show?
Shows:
7.37
